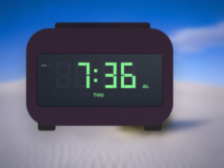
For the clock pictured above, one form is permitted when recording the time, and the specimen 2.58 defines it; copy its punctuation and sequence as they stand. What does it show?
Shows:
7.36
